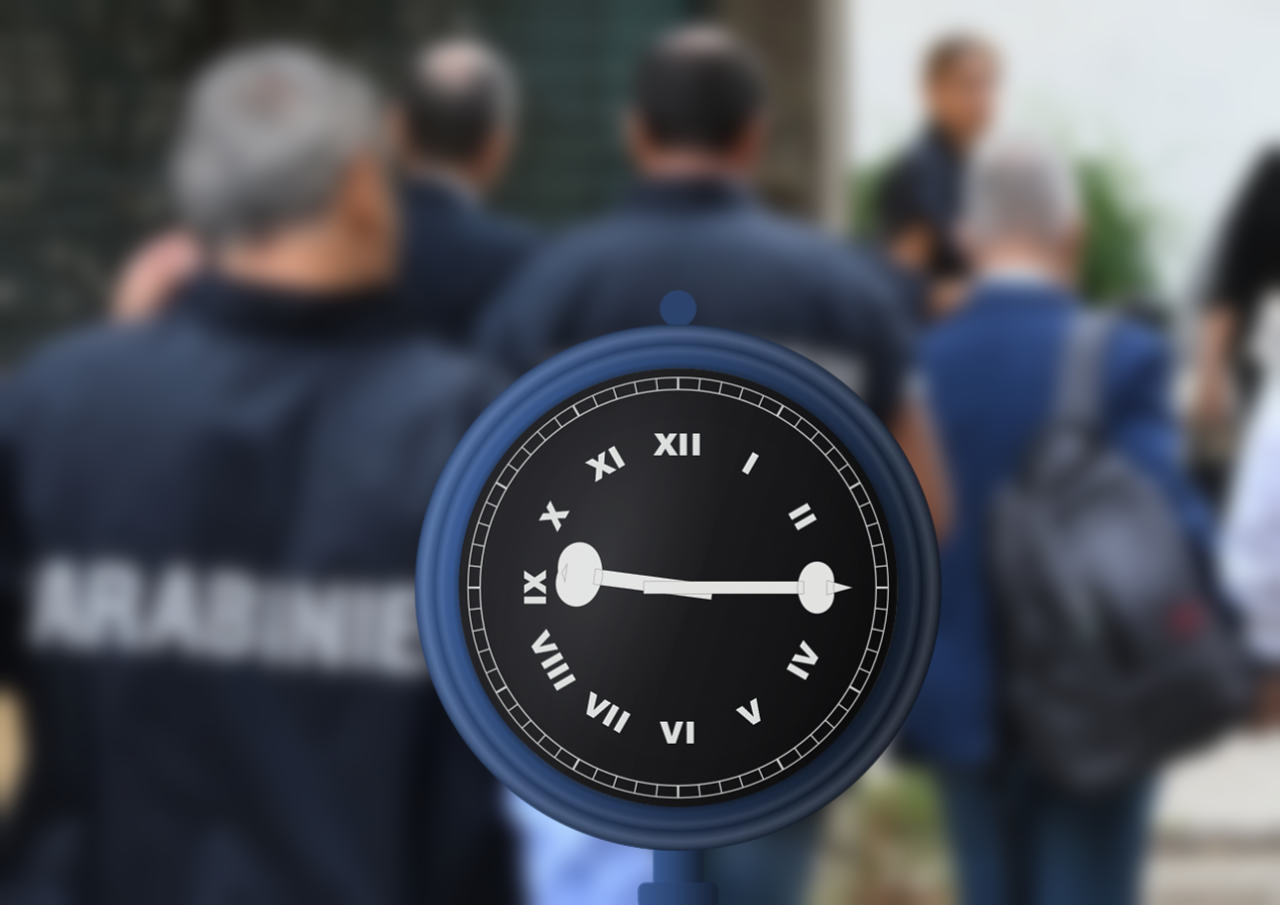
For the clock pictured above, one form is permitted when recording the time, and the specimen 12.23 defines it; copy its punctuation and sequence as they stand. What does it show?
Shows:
9.15
